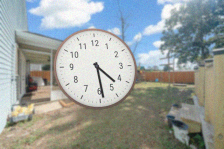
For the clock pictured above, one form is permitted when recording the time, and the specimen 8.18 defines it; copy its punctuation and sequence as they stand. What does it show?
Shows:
4.29
